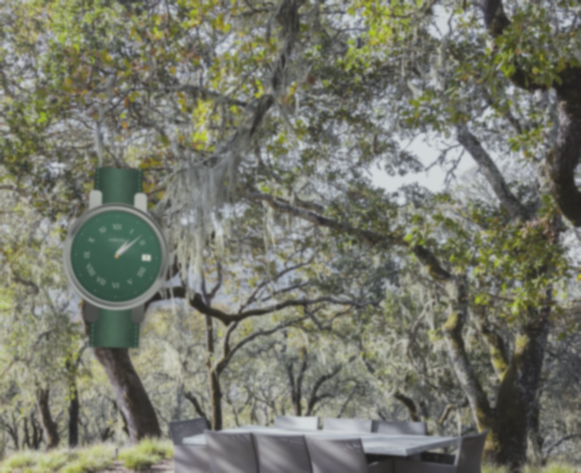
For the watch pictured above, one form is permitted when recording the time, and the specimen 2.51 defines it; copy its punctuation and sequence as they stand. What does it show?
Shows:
1.08
